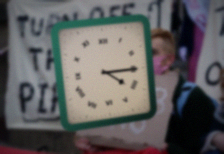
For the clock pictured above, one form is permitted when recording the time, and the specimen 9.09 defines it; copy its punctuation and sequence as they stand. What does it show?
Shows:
4.15
